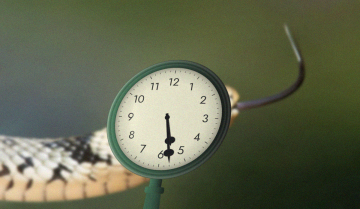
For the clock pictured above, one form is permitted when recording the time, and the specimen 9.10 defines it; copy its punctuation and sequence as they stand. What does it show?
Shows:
5.28
